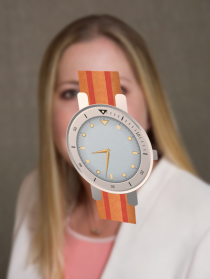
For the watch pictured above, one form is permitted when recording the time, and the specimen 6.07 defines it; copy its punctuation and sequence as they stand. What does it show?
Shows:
8.32
